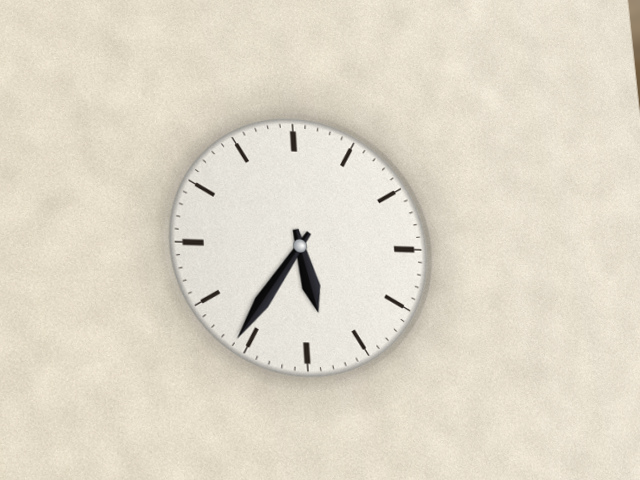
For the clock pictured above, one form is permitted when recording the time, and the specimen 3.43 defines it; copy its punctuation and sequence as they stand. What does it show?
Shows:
5.36
